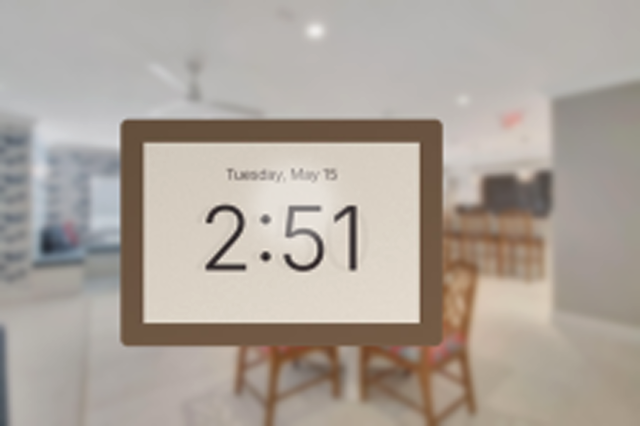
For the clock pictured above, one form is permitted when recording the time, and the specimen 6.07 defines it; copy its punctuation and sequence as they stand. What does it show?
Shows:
2.51
